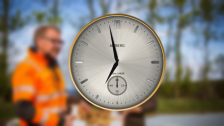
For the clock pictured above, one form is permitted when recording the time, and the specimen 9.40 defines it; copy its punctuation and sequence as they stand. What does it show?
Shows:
6.58
